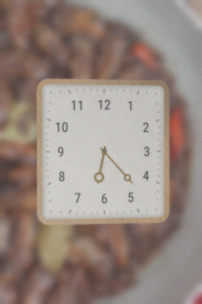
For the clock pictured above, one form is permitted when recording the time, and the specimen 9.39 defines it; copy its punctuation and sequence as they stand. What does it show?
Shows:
6.23
